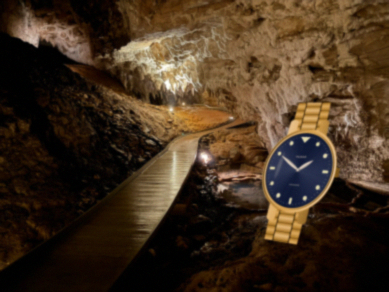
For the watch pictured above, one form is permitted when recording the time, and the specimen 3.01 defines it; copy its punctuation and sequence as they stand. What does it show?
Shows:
1.50
